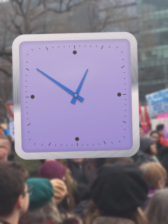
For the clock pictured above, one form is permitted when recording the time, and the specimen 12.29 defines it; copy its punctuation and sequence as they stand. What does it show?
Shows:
12.51
